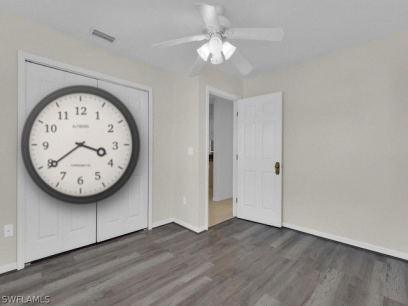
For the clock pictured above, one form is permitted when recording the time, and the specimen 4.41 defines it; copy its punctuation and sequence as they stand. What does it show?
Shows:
3.39
